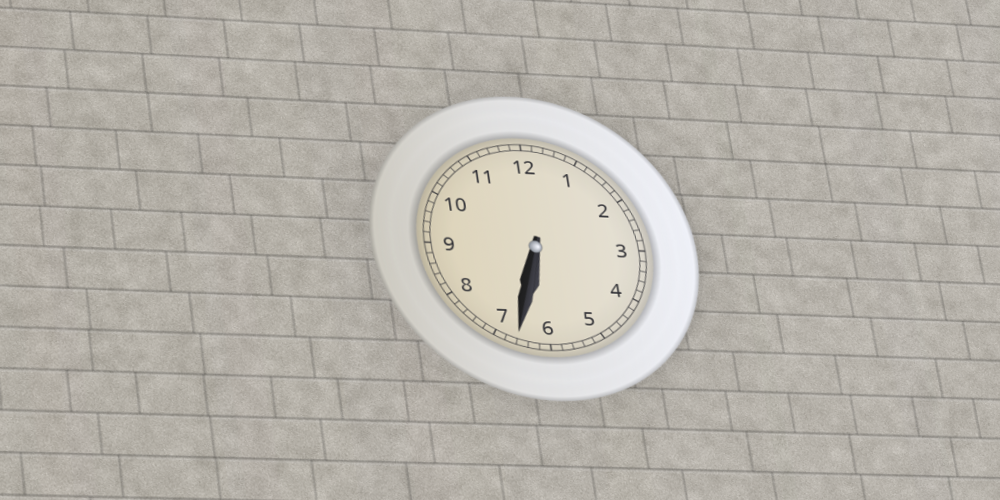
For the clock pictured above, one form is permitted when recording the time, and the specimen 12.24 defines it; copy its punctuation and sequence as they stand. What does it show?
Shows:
6.33
